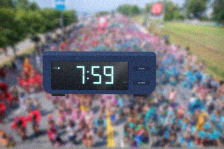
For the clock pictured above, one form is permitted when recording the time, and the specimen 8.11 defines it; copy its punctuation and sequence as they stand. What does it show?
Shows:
7.59
